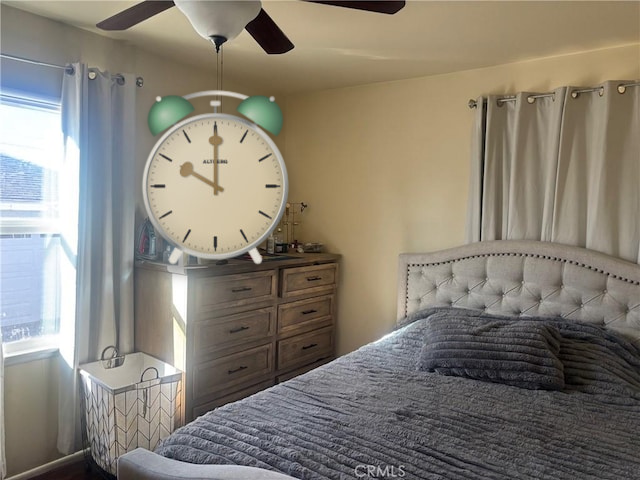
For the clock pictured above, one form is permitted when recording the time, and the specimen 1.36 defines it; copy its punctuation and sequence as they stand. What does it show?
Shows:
10.00
